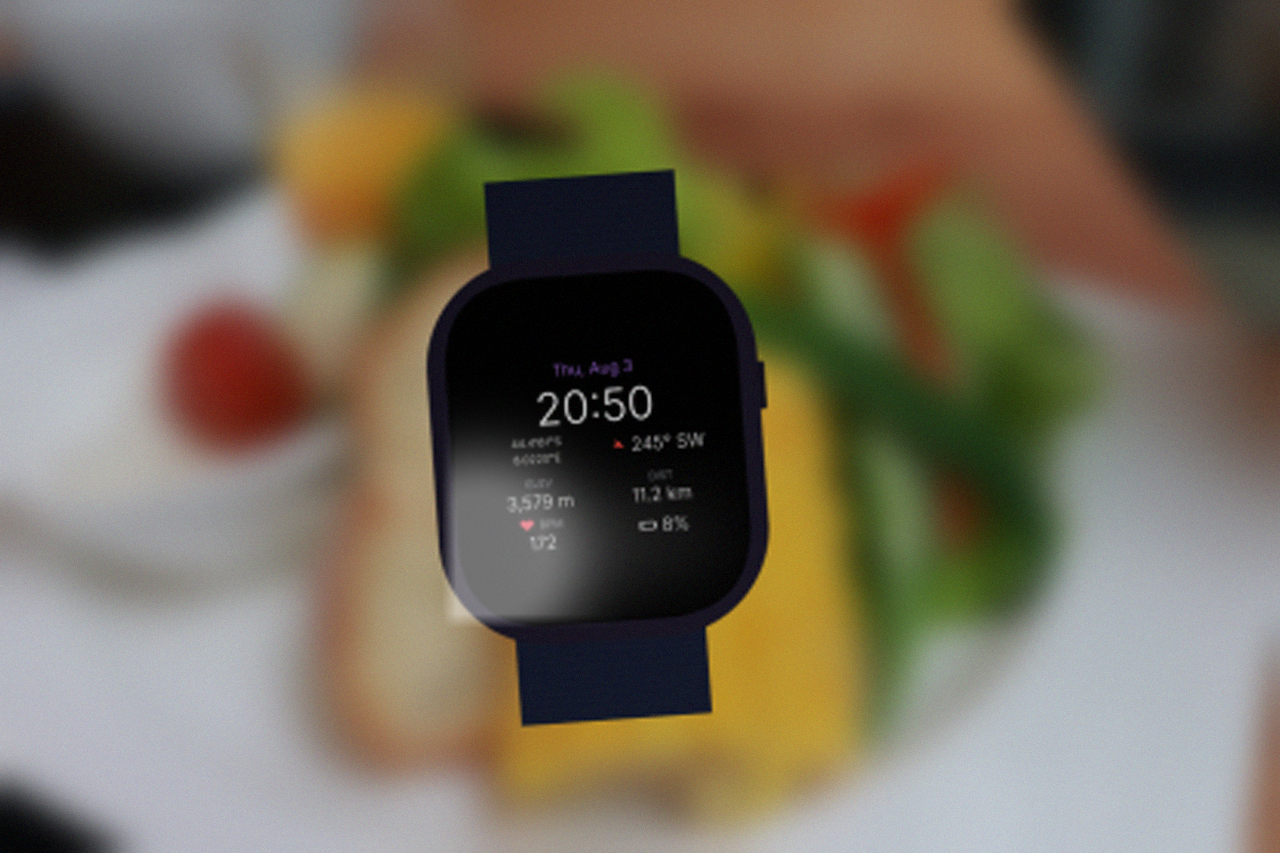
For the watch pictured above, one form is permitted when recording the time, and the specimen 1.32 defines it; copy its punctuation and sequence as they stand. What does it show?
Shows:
20.50
